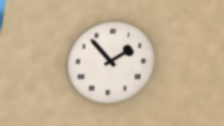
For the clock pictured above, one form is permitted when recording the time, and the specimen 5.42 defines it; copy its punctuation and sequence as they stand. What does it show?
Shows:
1.53
